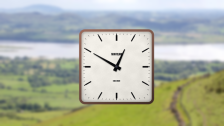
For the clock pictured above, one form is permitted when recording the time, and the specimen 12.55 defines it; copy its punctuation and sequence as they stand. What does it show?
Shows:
12.50
